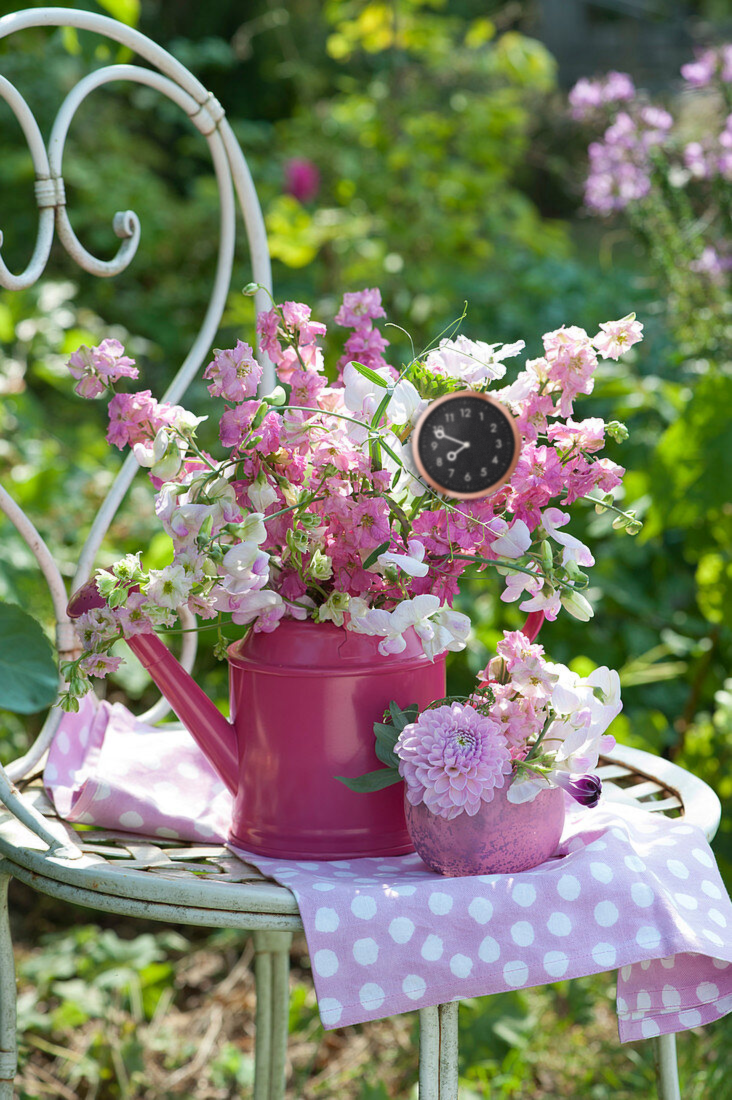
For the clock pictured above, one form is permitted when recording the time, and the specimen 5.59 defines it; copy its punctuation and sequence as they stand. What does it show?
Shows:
7.49
